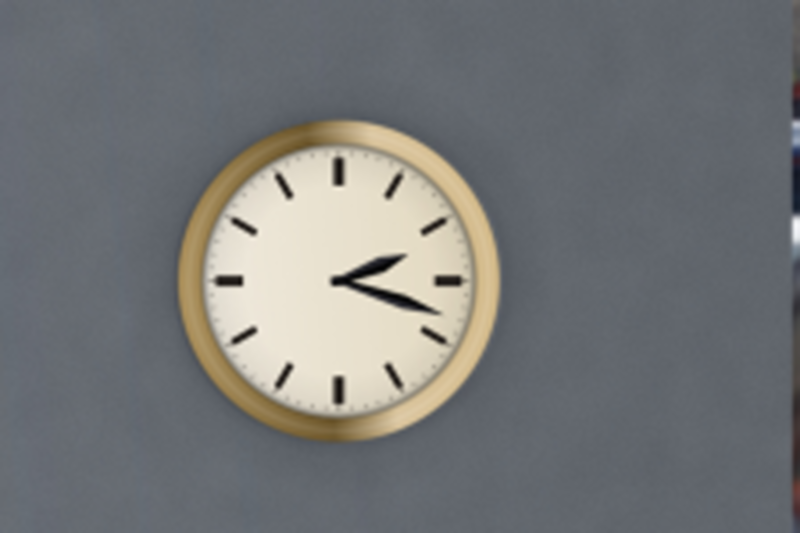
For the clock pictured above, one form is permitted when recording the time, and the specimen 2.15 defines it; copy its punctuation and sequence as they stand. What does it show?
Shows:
2.18
